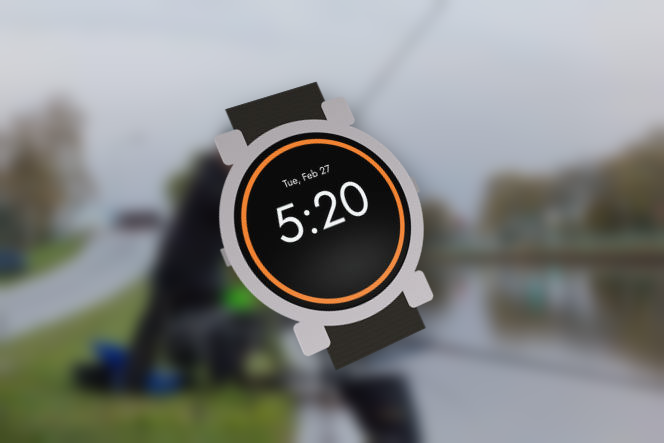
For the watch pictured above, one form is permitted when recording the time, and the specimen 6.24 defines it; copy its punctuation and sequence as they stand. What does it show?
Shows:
5.20
